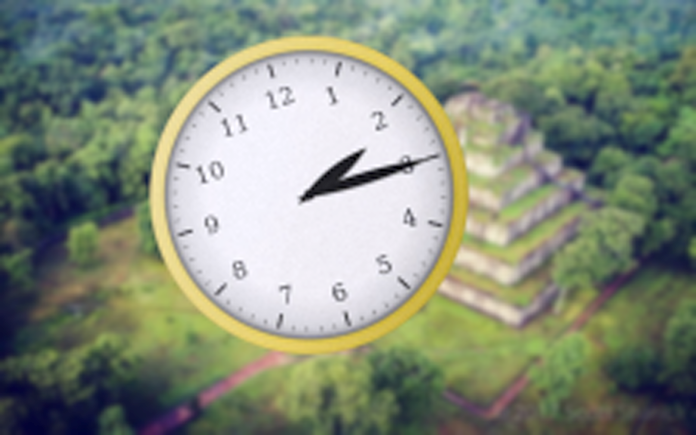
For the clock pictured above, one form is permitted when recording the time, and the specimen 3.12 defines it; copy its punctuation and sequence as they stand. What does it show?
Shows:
2.15
